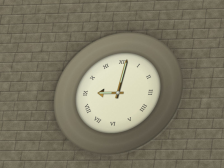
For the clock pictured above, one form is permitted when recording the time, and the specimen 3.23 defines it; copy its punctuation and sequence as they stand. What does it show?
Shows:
9.01
